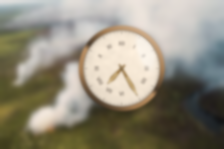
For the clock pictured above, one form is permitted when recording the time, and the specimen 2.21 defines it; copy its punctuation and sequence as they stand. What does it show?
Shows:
7.25
